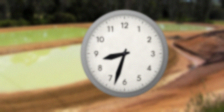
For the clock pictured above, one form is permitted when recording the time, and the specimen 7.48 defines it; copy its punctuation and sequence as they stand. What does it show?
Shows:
8.33
